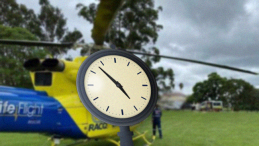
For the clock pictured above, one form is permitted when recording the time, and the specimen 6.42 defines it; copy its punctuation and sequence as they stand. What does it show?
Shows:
4.53
